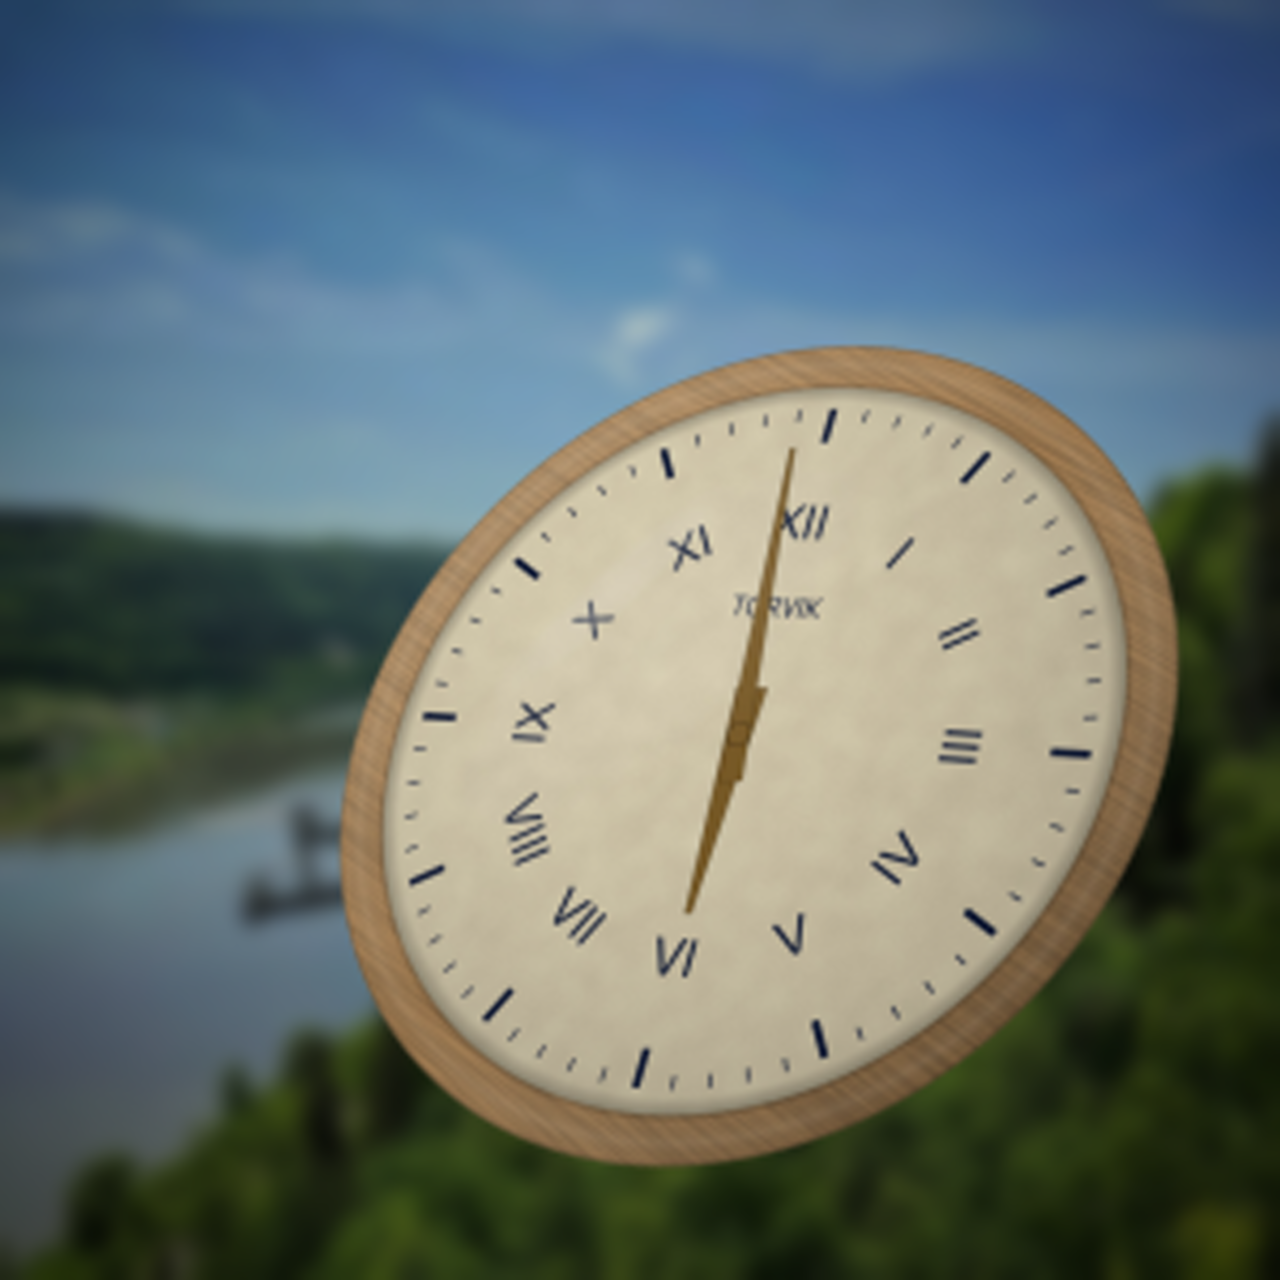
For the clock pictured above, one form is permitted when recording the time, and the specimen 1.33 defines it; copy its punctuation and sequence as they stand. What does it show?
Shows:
5.59
